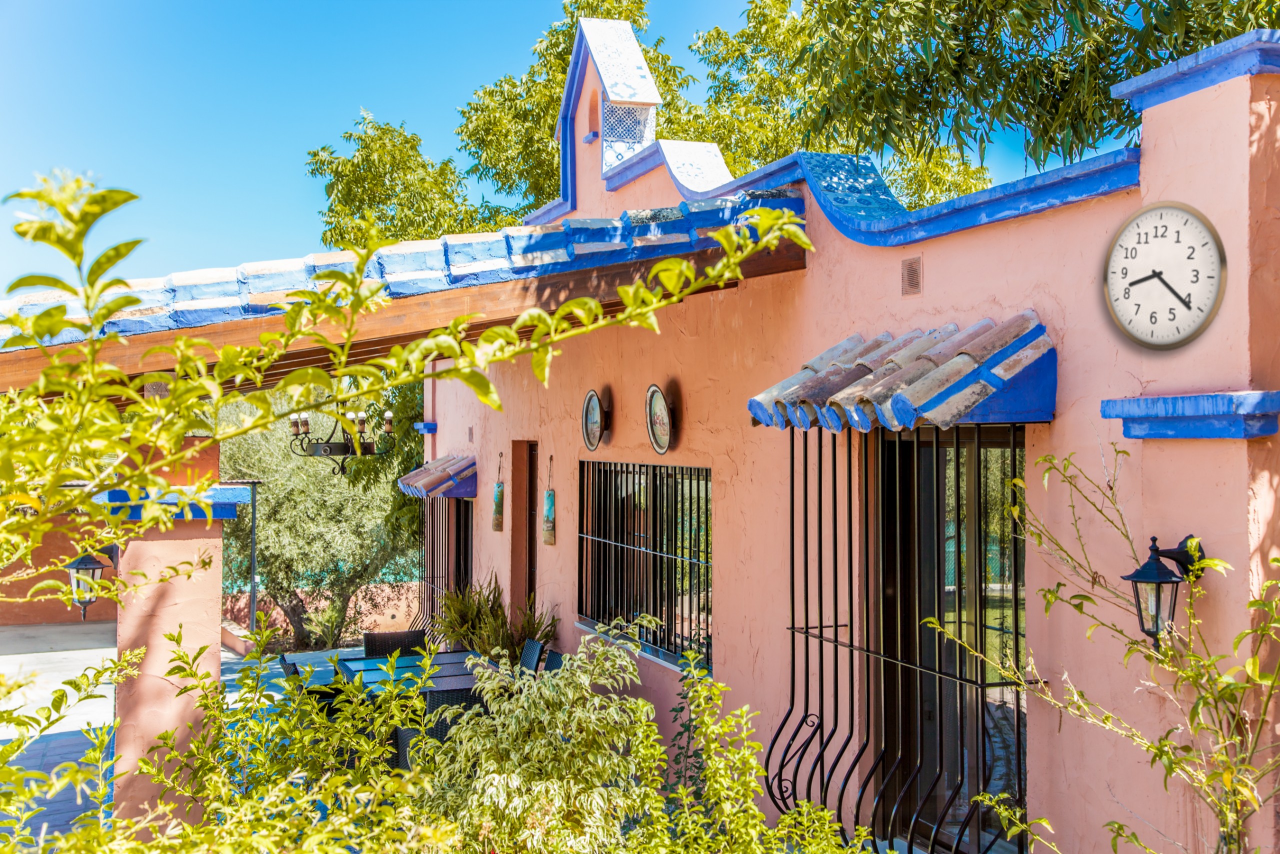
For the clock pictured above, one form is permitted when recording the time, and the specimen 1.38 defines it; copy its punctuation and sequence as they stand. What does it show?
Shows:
8.21
